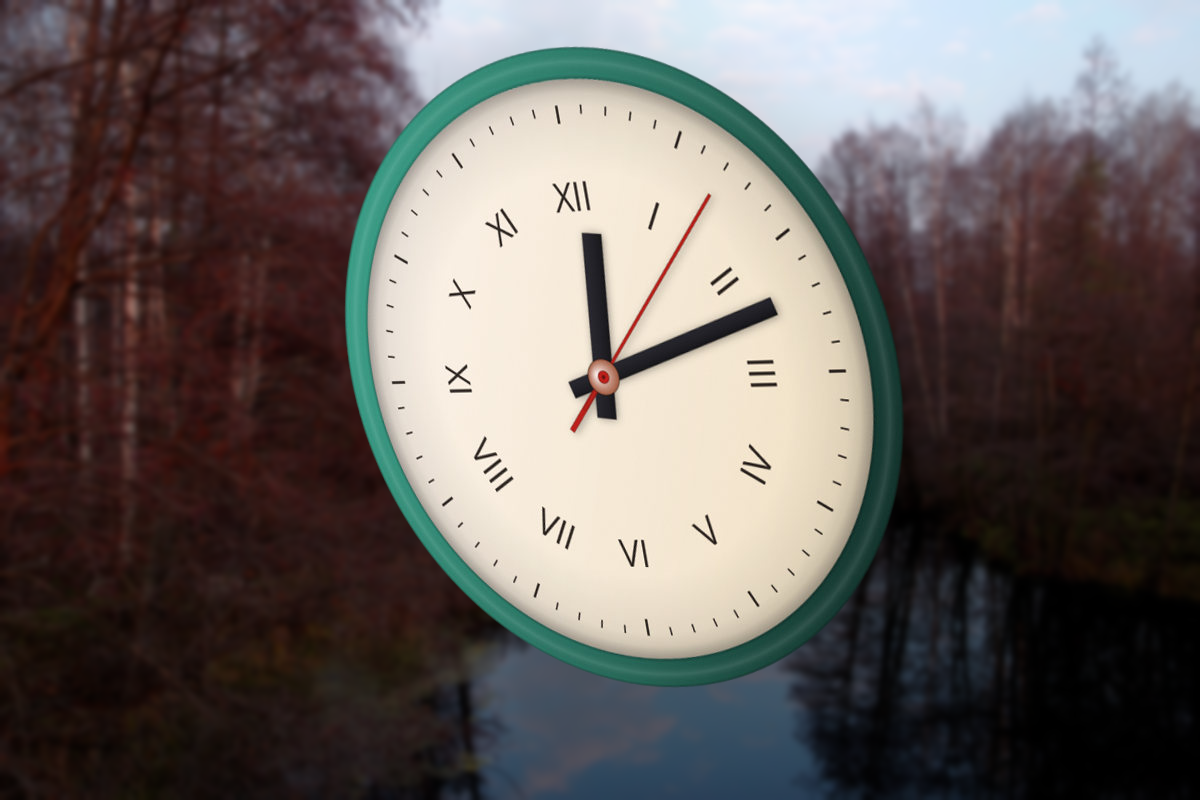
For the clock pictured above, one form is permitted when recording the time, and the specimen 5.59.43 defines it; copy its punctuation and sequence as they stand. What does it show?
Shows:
12.12.07
